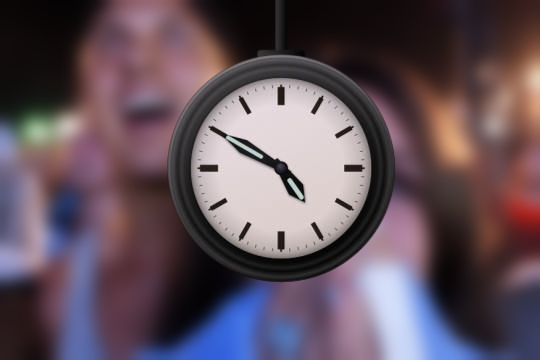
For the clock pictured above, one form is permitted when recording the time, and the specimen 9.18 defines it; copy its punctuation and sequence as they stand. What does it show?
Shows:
4.50
